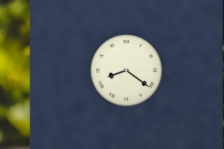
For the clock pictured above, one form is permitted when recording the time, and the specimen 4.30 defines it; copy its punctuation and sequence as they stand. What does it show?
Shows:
8.21
